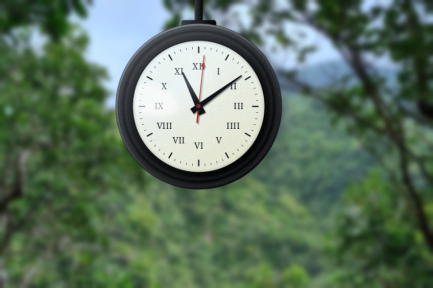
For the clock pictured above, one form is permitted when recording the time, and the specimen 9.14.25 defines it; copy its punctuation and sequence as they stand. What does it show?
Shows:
11.09.01
